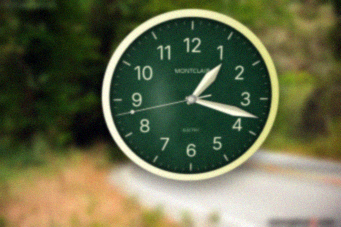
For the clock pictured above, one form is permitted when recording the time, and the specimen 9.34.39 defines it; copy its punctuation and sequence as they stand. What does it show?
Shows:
1.17.43
